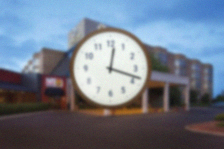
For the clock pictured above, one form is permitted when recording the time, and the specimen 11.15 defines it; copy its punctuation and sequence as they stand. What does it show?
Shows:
12.18
